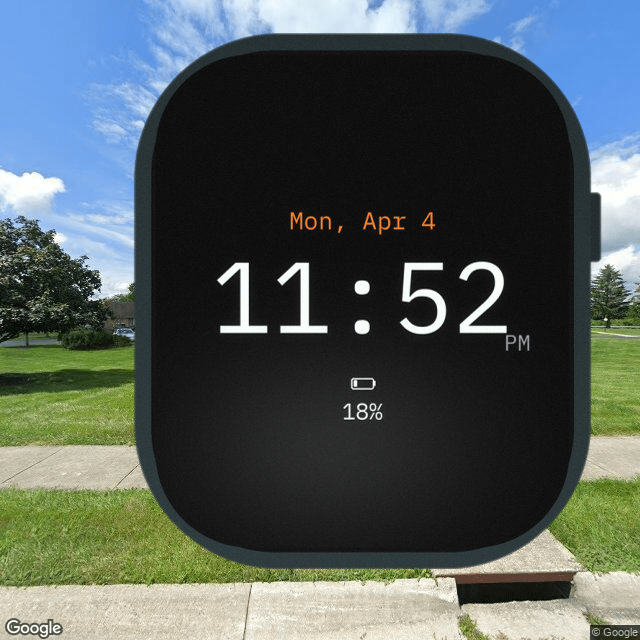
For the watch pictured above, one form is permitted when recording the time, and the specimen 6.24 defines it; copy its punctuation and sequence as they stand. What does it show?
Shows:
11.52
